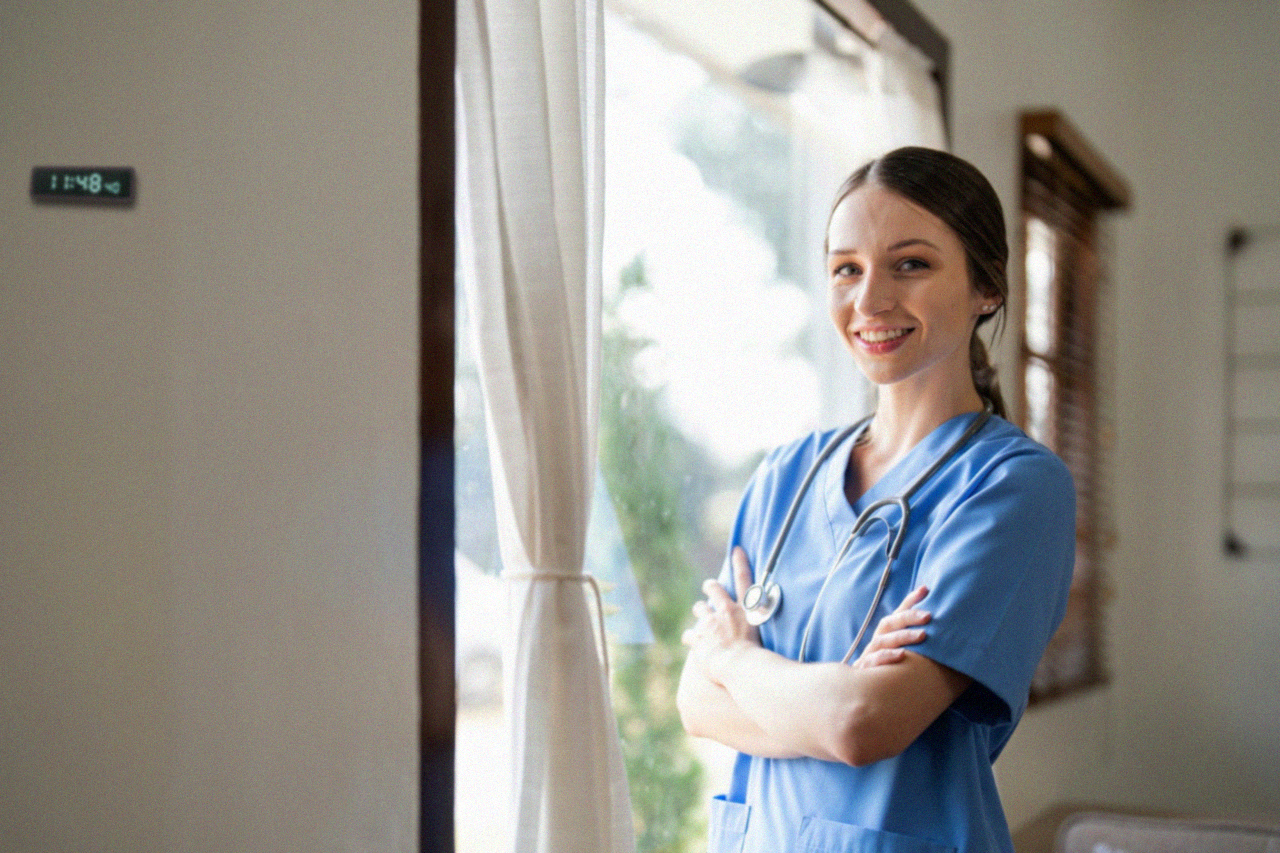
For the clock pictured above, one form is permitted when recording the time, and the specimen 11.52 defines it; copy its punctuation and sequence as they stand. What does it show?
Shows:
11.48
